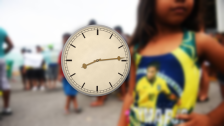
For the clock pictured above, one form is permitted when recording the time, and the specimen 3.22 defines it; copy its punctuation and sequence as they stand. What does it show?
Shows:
8.14
